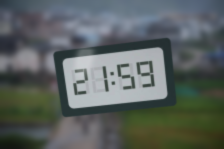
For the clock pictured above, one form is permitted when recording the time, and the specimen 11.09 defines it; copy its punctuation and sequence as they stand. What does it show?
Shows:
21.59
